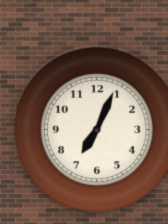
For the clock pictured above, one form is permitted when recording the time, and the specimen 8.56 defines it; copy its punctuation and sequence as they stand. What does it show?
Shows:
7.04
